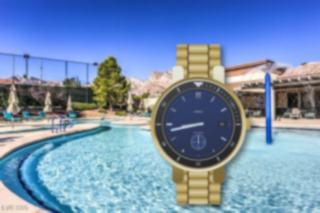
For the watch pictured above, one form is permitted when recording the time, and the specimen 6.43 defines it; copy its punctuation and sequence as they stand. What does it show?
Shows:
8.43
